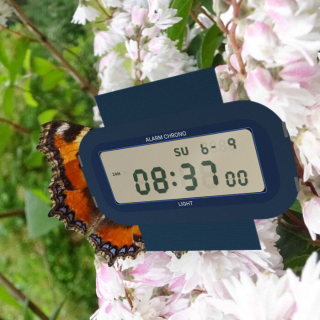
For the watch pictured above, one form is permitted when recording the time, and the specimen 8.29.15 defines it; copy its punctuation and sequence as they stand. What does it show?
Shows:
8.37.00
